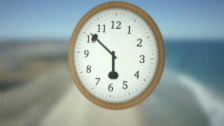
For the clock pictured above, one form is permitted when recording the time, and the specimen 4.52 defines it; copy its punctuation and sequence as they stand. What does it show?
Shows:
5.51
